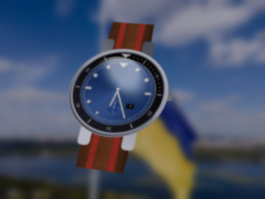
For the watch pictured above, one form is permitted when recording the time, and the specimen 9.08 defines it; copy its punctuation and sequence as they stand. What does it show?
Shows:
6.26
